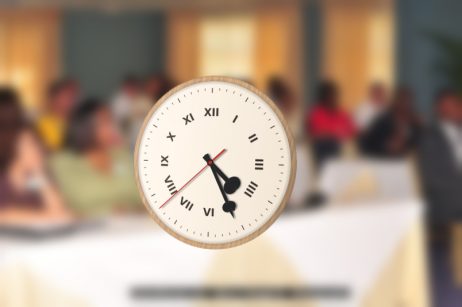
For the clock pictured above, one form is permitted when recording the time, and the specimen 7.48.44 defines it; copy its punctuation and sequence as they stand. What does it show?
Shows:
4.25.38
